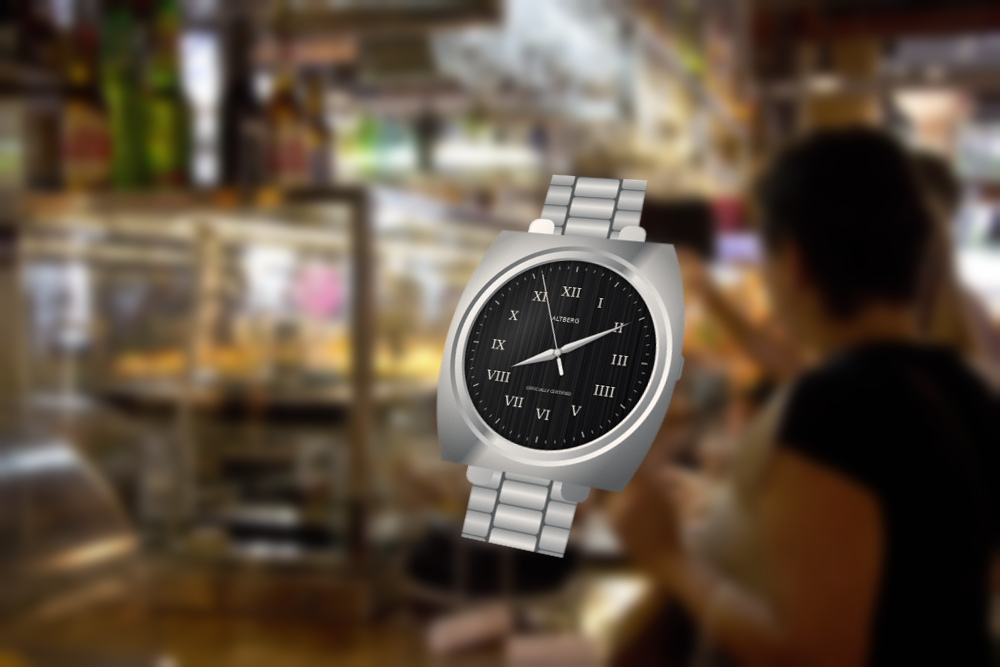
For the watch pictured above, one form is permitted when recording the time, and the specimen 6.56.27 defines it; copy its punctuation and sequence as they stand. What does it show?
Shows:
8.09.56
